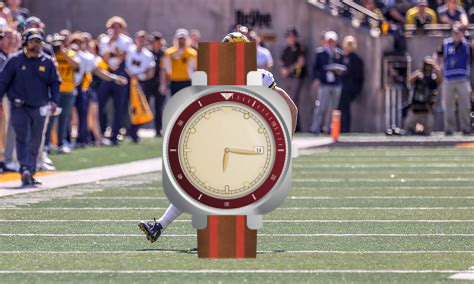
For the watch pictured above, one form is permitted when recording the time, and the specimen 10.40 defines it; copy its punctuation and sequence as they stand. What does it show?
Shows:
6.16
